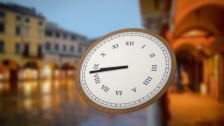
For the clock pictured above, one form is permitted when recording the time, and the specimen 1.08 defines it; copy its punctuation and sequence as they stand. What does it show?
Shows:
8.43
